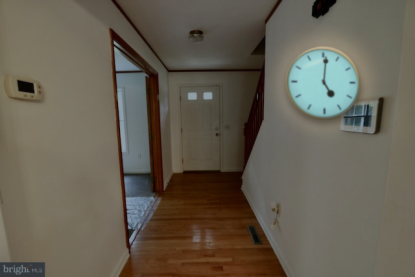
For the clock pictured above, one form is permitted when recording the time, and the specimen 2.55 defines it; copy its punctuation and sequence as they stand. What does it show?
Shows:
5.01
